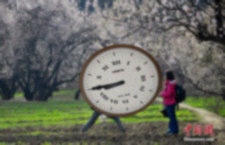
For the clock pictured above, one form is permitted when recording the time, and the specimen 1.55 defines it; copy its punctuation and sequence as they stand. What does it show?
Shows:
8.45
